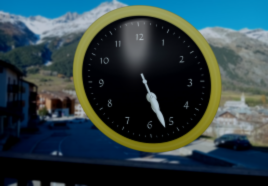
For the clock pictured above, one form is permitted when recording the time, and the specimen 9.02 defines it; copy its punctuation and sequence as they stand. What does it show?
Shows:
5.27
